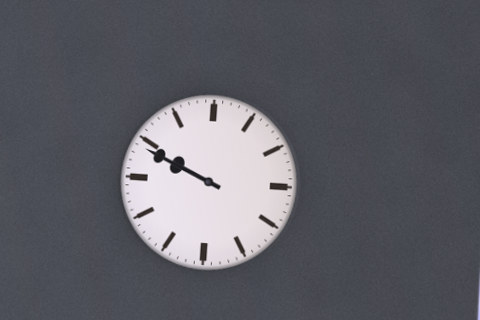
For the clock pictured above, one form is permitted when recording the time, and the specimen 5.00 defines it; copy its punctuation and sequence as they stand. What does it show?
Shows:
9.49
